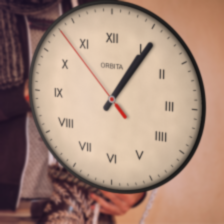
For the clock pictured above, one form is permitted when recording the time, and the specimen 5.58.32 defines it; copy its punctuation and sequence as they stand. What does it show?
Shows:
1.05.53
